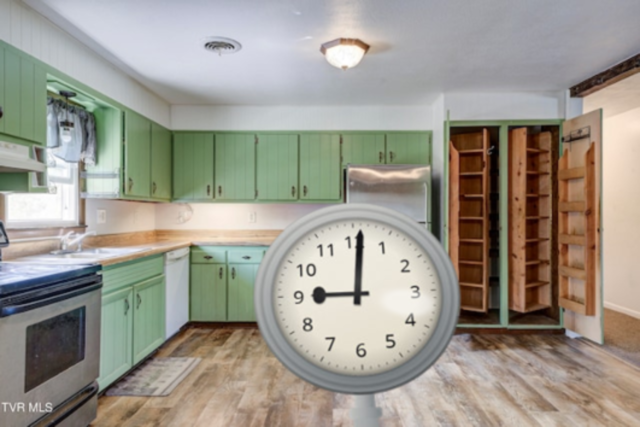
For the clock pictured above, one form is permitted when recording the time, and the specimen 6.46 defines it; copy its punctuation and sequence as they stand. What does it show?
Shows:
9.01
